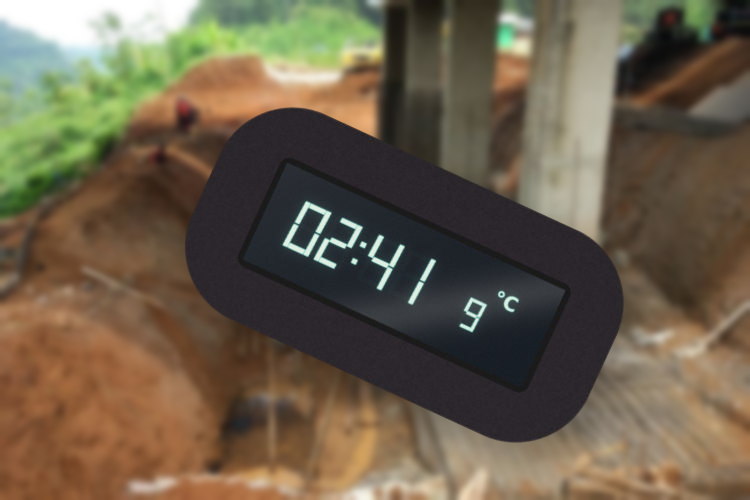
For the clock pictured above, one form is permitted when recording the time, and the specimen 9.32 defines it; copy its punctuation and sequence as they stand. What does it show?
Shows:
2.41
